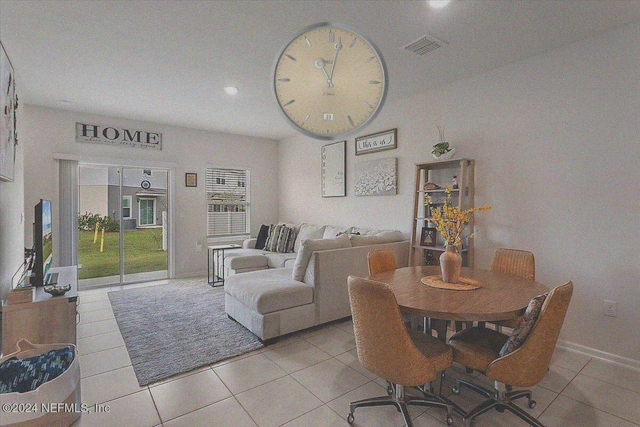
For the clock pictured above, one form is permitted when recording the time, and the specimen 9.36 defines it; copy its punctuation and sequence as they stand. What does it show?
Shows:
11.02
